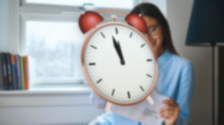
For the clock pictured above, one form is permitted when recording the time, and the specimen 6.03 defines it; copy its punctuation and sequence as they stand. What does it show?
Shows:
11.58
